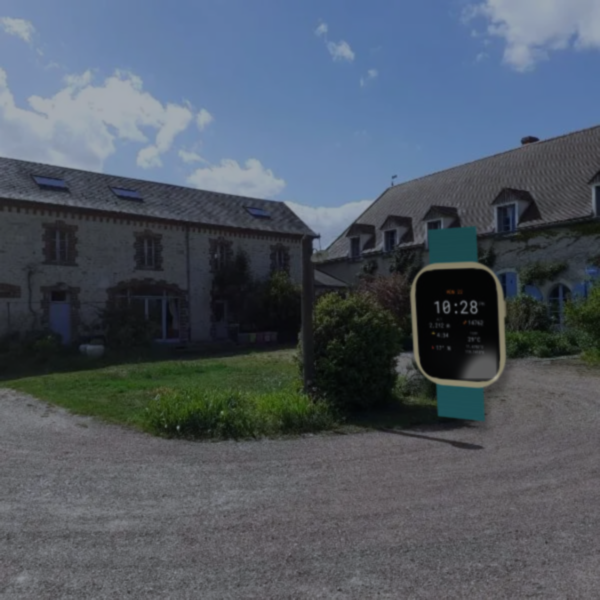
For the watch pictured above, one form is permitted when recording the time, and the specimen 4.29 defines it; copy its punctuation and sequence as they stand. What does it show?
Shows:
10.28
